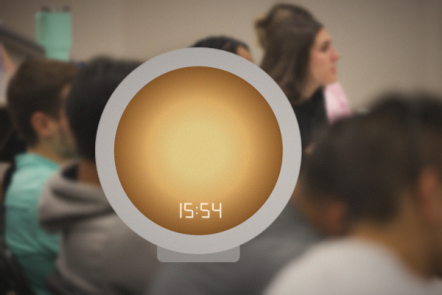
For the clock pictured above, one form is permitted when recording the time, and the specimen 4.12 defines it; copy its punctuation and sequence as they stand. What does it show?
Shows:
15.54
